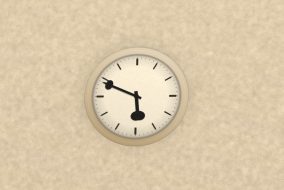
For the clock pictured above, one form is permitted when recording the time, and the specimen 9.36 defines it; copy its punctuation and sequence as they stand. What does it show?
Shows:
5.49
